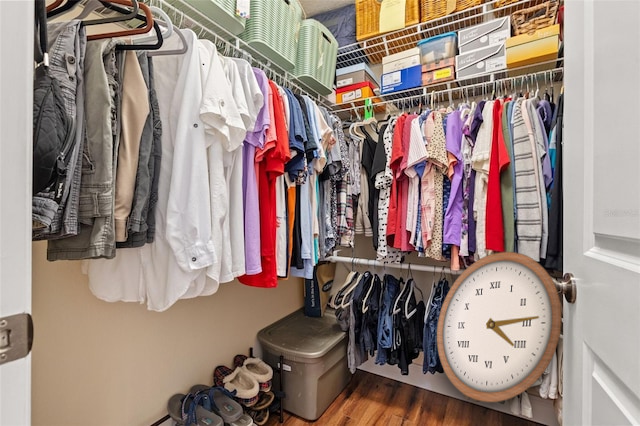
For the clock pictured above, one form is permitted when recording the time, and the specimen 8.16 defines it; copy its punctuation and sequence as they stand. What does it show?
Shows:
4.14
